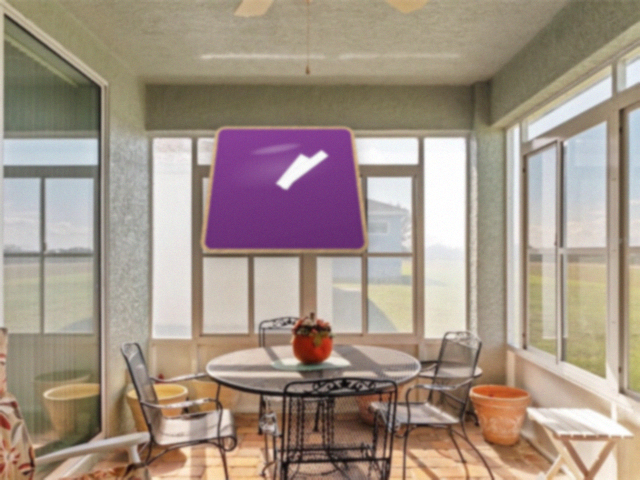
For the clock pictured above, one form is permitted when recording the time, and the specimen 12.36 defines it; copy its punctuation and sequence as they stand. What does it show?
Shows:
1.08
